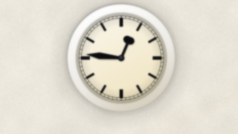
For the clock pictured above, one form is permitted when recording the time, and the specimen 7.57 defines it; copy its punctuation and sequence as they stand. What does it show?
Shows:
12.46
